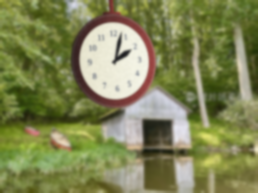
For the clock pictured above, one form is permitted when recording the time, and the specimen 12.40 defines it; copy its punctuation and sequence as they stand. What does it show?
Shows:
2.03
